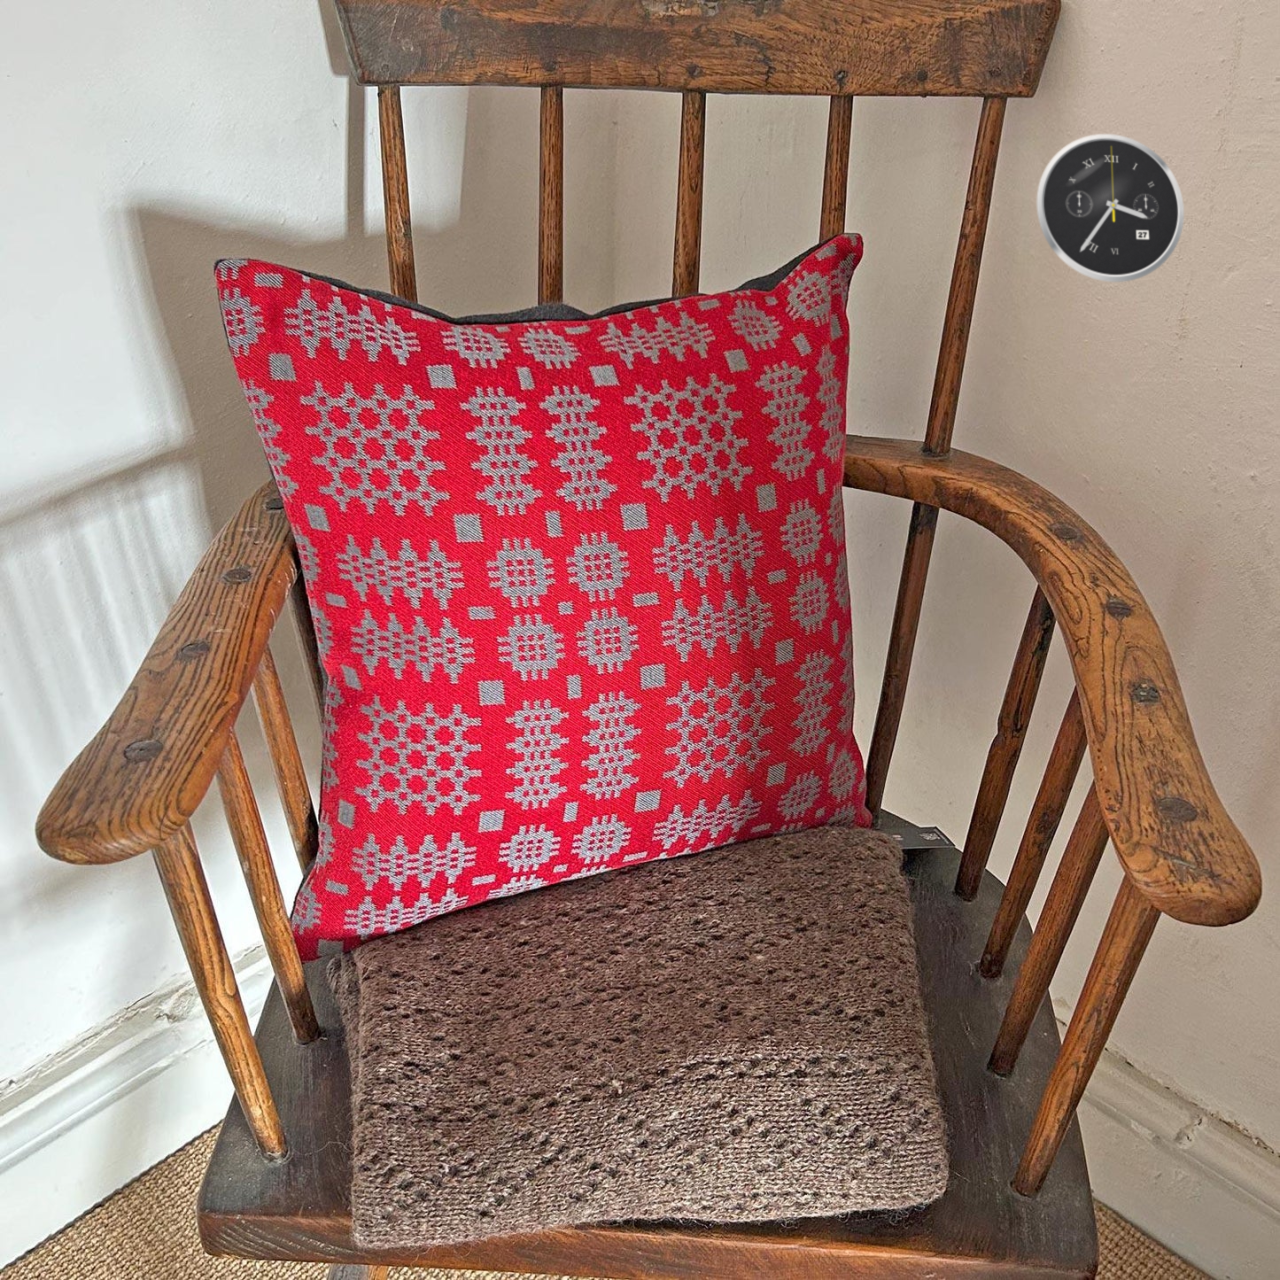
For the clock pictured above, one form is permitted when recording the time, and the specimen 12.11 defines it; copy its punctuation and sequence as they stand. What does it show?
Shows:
3.36
